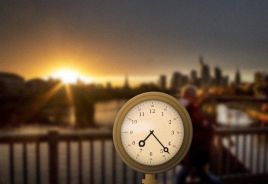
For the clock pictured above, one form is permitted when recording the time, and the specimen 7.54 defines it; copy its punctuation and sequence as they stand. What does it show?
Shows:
7.23
